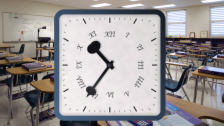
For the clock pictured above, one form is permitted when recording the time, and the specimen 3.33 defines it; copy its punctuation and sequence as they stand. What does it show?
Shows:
10.36
